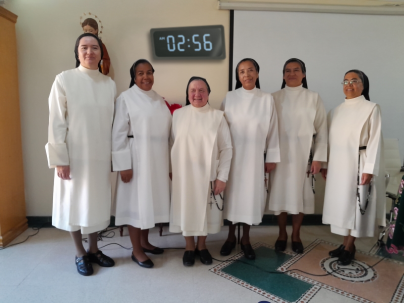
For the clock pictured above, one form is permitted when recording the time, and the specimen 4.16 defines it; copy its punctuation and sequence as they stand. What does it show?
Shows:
2.56
